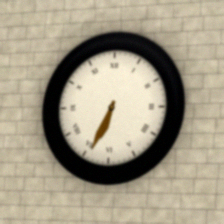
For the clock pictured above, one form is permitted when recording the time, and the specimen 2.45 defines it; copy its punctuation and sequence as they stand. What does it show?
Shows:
6.34
